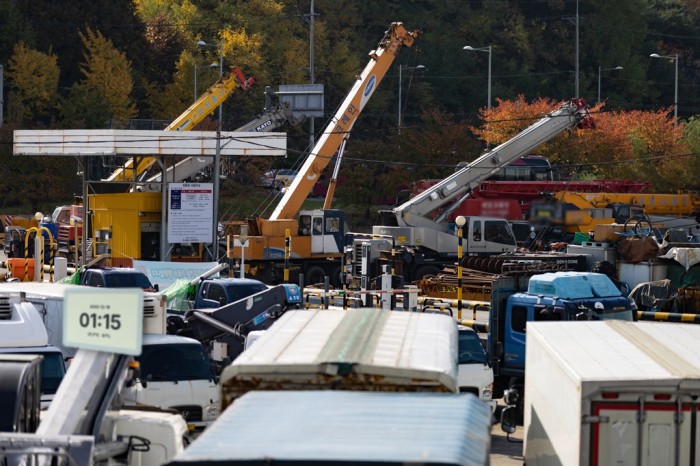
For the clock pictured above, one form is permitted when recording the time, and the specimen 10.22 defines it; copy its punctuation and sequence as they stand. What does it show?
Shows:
1.15
